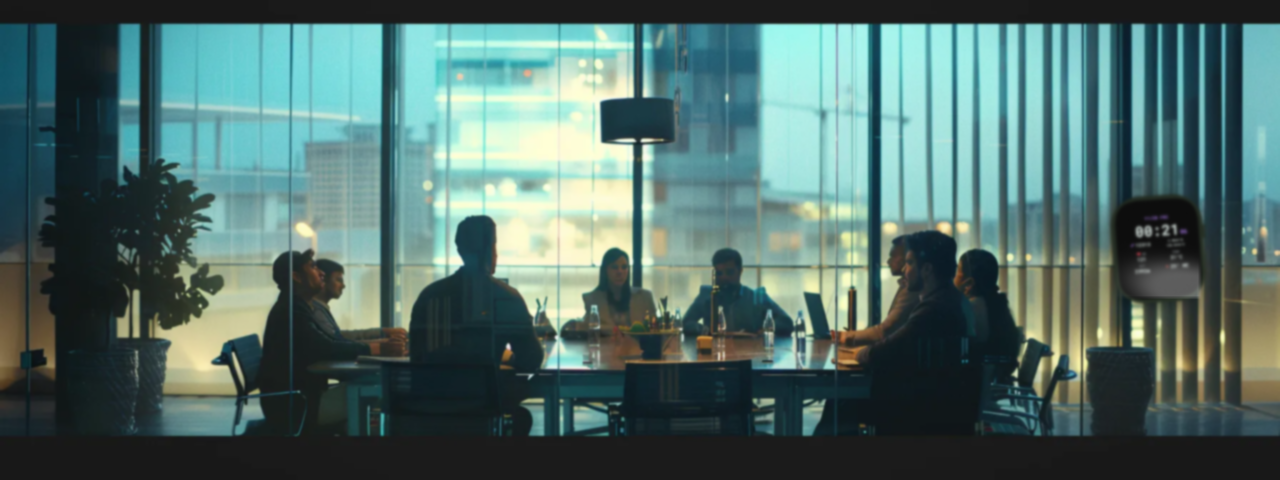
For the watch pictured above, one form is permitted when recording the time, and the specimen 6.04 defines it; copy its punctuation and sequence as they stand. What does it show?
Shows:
0.21
